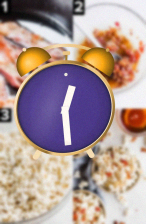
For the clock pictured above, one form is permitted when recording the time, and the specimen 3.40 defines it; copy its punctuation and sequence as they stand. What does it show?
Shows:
12.29
